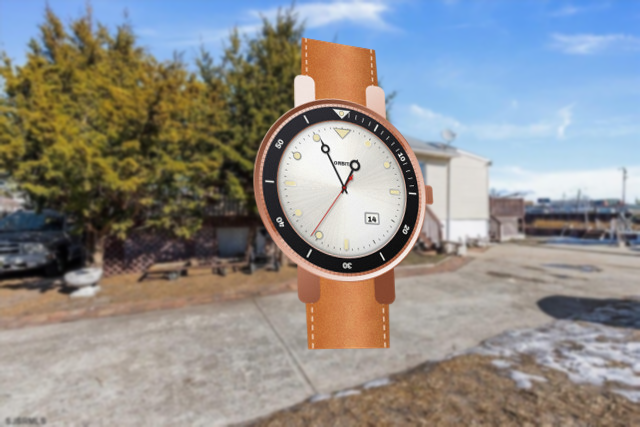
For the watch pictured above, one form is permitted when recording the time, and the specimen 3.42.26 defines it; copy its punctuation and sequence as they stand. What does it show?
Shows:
12.55.36
